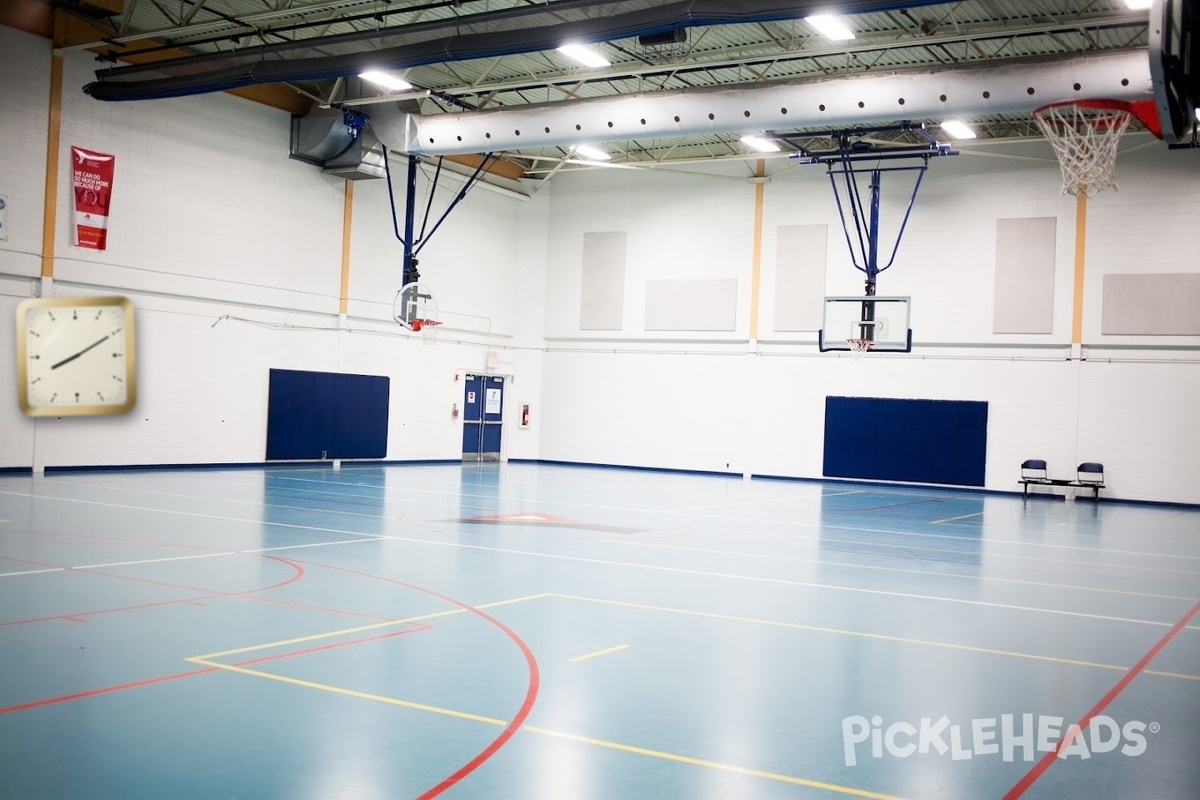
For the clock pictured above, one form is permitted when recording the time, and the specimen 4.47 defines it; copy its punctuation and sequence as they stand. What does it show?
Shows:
8.10
